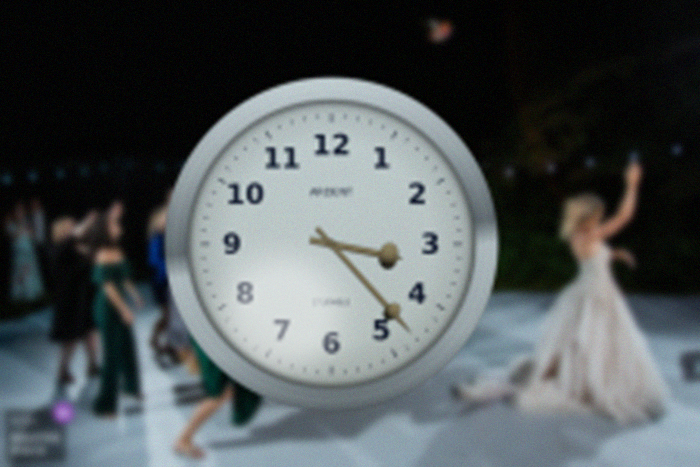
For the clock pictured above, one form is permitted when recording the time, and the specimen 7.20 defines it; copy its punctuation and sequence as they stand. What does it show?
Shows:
3.23
